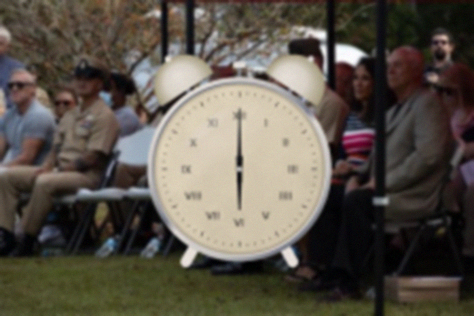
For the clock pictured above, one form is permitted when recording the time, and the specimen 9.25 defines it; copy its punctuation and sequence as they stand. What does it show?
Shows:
6.00
